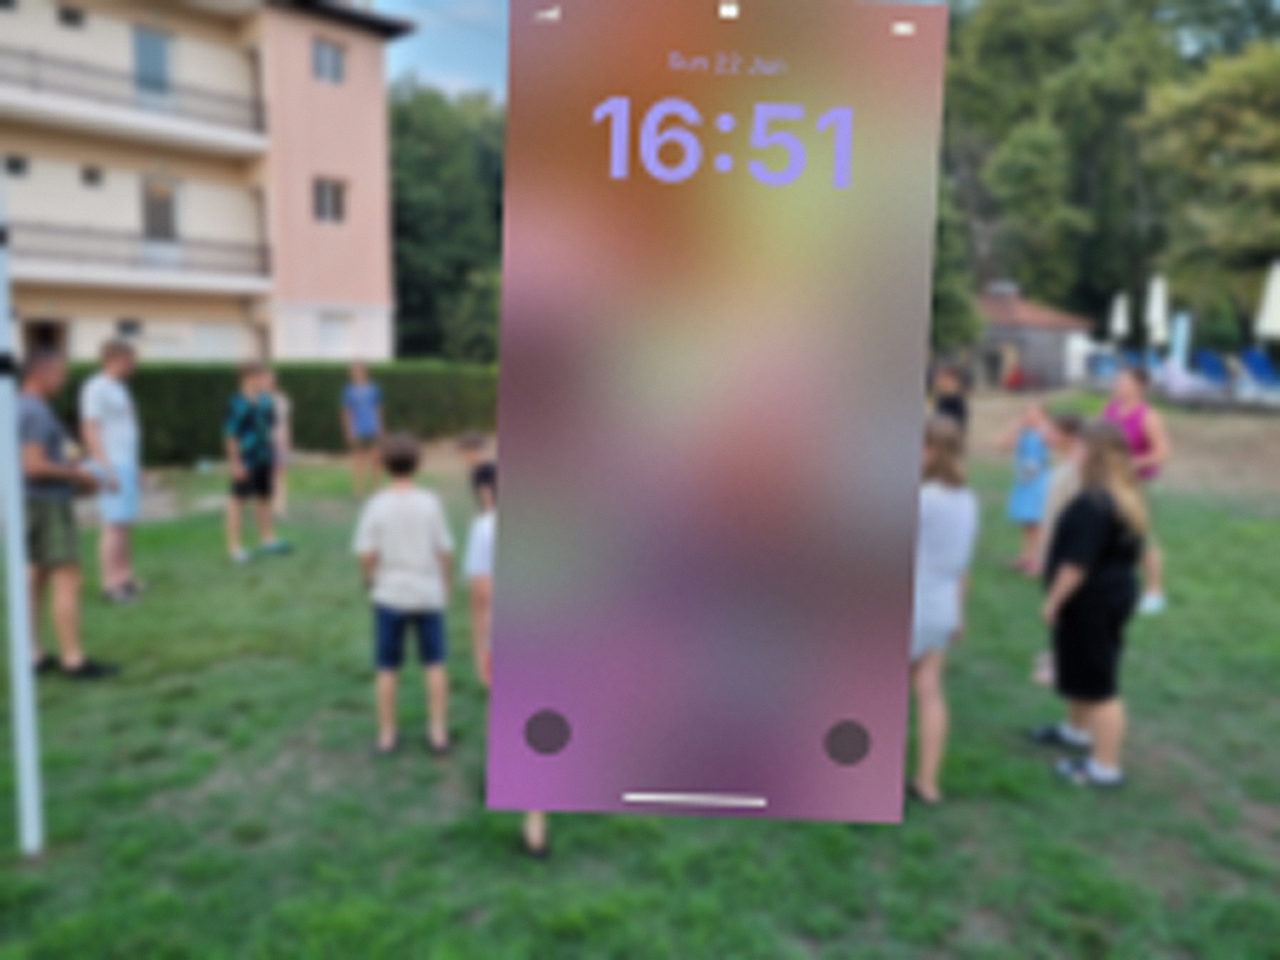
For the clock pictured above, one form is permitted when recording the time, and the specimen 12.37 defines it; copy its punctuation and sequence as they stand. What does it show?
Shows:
16.51
